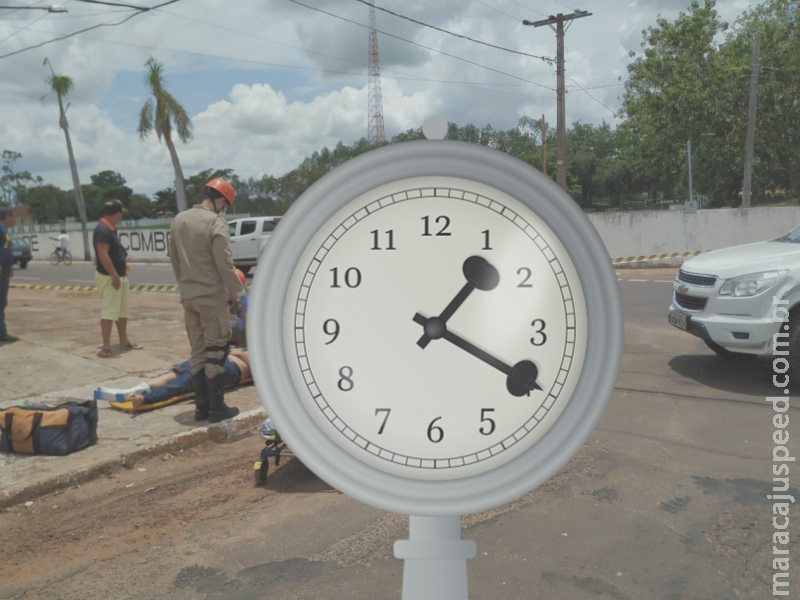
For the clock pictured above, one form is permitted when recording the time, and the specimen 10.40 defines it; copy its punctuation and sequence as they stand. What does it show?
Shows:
1.20
